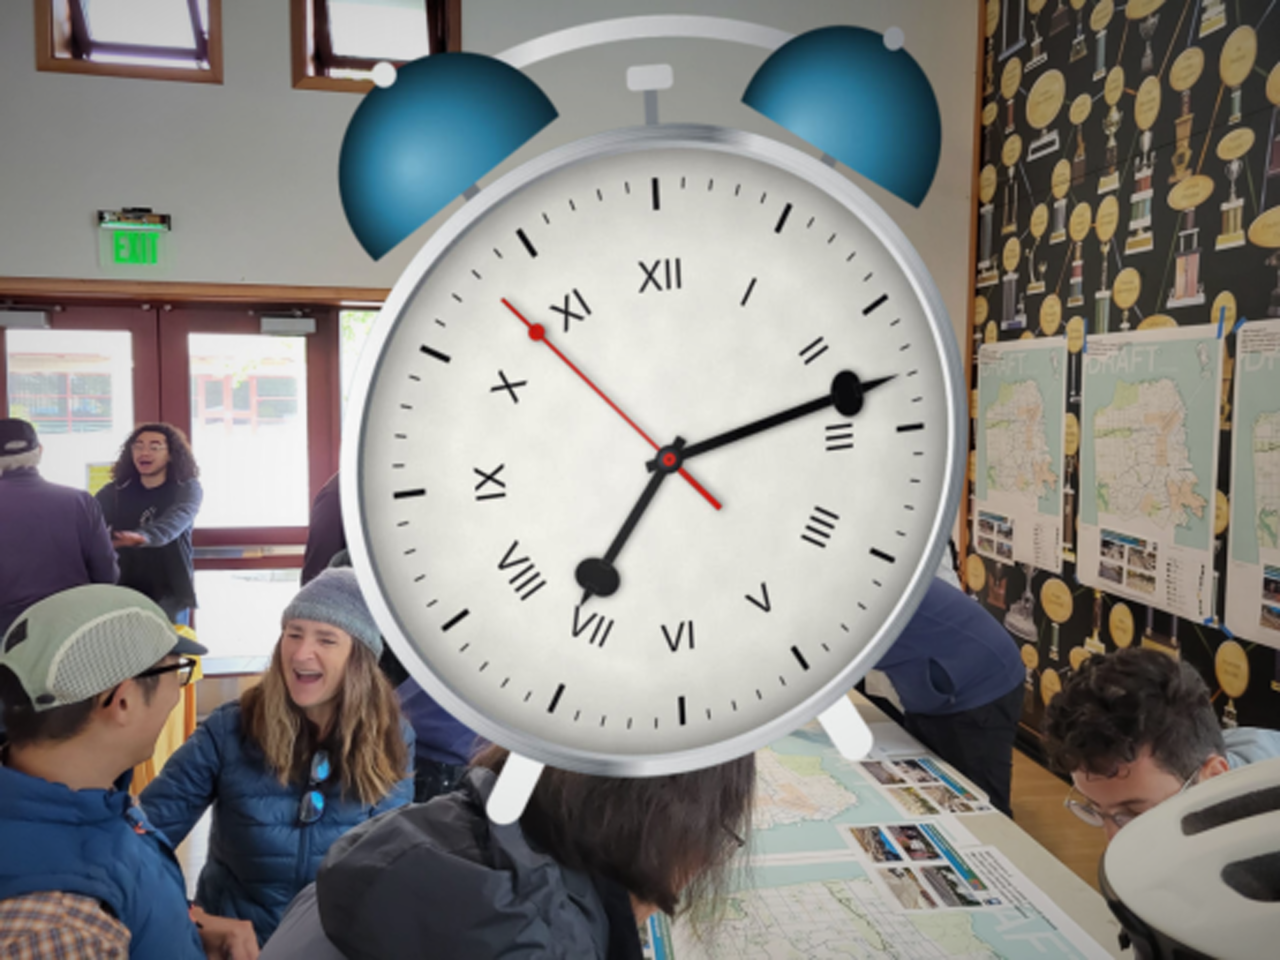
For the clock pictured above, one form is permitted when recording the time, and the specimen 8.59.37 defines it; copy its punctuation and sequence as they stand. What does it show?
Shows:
7.12.53
